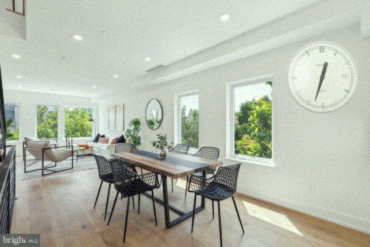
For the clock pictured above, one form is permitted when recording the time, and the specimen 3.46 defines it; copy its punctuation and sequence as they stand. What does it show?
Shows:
12.33
